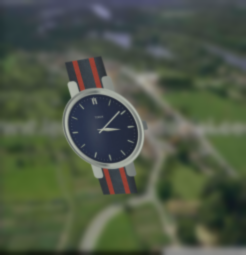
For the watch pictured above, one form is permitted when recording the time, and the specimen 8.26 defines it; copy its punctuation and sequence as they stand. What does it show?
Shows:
3.09
